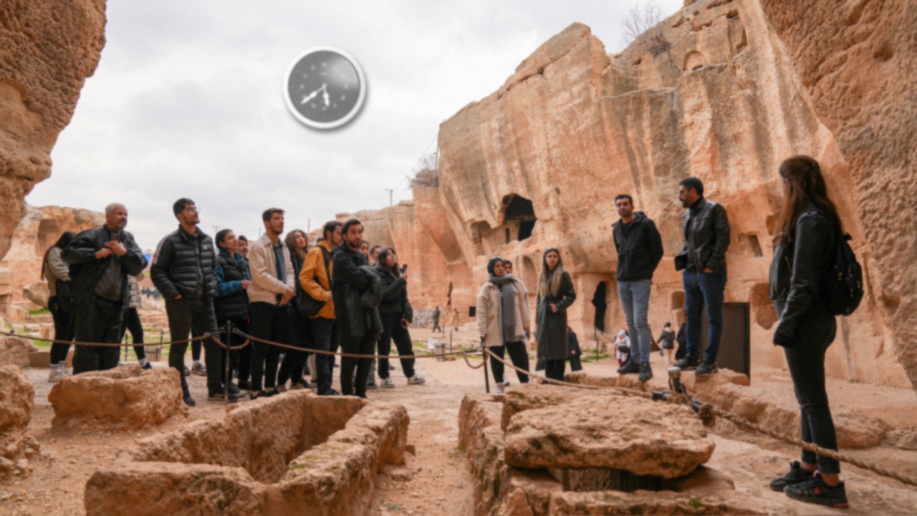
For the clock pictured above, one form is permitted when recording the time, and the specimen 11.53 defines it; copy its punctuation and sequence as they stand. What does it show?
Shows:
5.39
